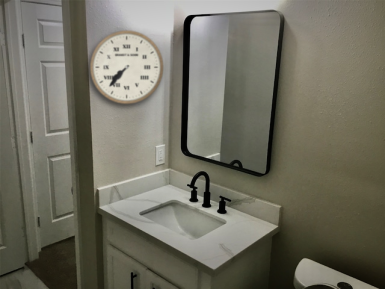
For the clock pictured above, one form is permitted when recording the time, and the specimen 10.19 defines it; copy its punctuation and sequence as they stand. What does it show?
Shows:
7.37
